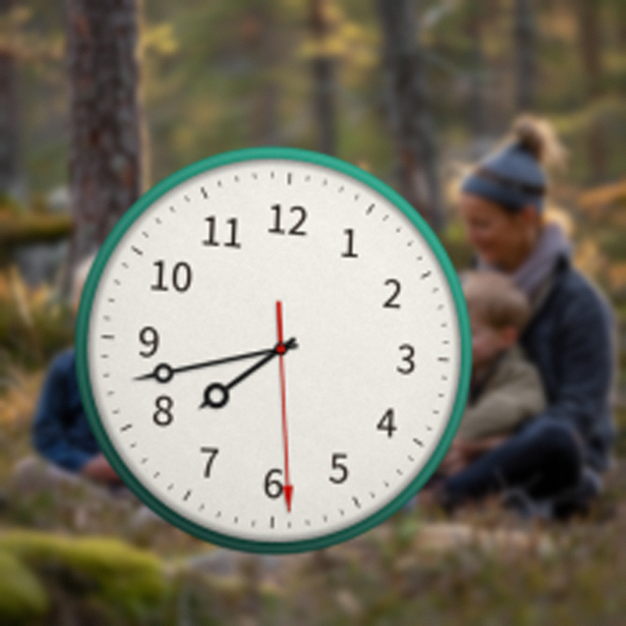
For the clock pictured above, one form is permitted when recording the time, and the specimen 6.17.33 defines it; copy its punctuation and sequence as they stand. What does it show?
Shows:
7.42.29
